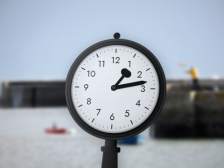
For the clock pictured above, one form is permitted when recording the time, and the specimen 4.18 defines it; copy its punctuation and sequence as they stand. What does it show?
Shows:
1.13
